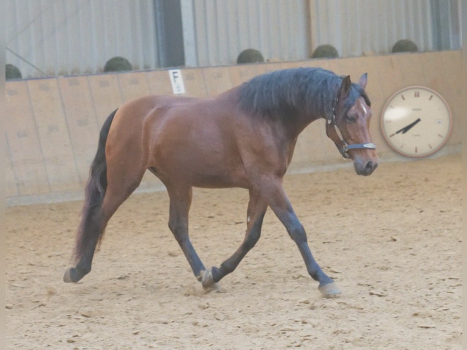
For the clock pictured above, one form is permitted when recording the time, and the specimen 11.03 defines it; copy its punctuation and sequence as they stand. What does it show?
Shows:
7.40
